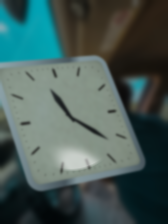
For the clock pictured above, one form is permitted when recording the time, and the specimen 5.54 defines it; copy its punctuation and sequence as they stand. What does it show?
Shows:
11.22
